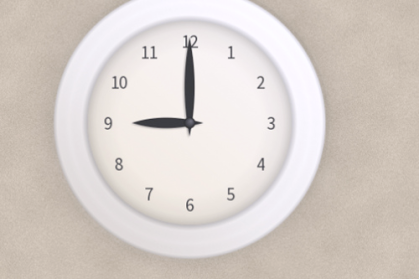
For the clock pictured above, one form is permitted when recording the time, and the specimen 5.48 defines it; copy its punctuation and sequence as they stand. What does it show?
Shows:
9.00
